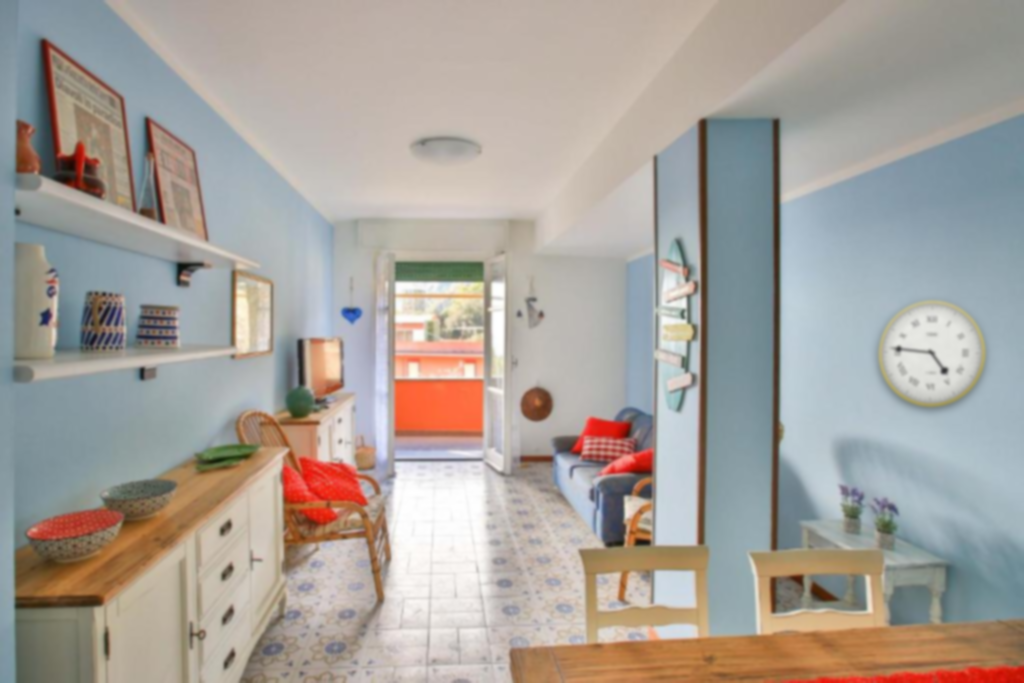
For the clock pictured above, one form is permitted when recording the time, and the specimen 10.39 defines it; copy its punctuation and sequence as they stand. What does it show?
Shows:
4.46
